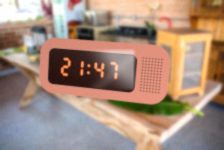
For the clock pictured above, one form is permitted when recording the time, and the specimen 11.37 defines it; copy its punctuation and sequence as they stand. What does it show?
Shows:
21.47
